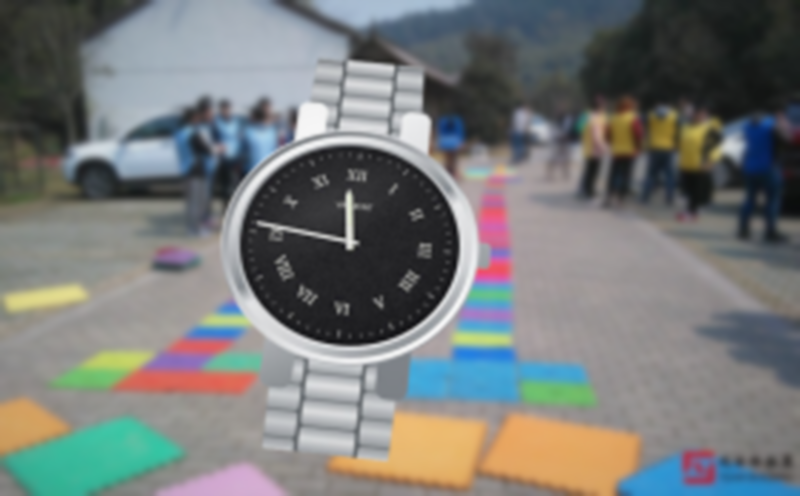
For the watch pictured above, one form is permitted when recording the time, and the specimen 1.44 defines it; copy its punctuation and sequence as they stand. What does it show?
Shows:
11.46
